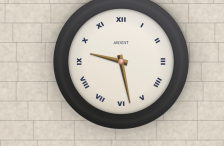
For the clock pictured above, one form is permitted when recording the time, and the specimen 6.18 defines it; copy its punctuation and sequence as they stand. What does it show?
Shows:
9.28
